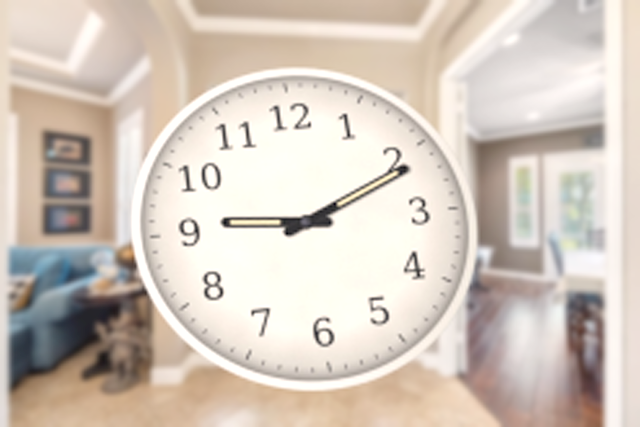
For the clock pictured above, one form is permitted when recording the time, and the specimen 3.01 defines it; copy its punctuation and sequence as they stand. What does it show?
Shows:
9.11
